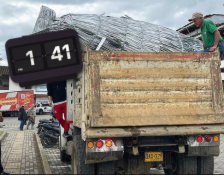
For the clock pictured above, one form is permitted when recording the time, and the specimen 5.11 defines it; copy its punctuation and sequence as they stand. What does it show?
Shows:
1.41
